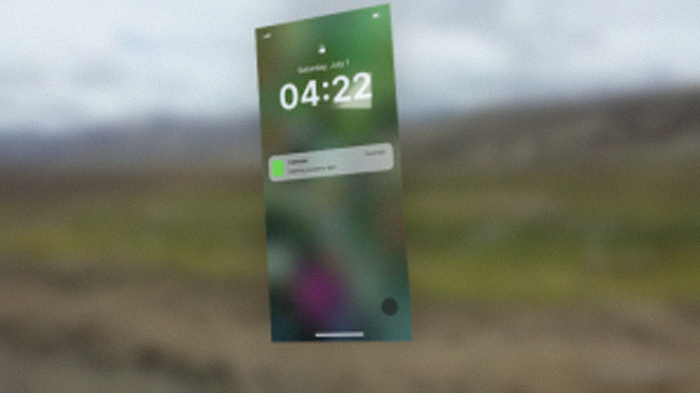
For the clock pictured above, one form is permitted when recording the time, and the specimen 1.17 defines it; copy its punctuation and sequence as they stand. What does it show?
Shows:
4.22
